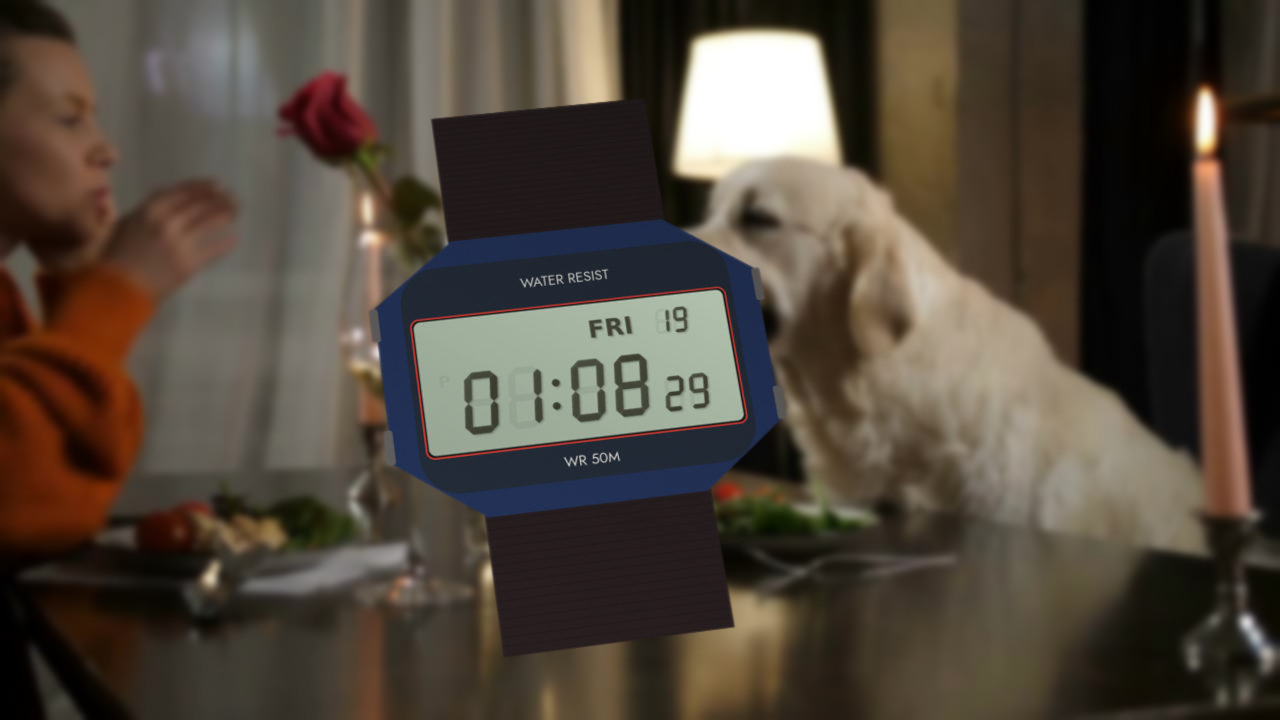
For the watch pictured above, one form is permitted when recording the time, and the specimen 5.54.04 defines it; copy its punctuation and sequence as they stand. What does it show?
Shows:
1.08.29
